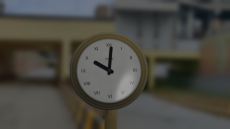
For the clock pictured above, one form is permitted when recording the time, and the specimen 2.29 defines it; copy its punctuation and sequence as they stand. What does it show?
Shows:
10.01
